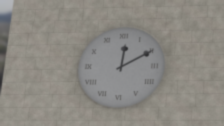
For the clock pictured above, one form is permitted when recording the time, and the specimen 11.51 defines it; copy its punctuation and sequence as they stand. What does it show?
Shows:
12.10
